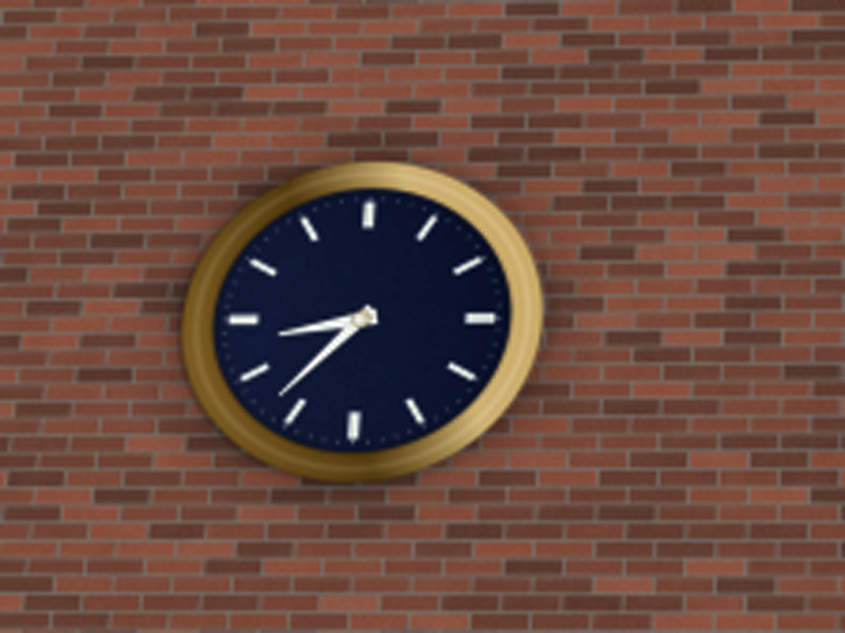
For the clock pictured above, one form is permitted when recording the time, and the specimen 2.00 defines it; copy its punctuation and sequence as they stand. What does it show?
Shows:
8.37
